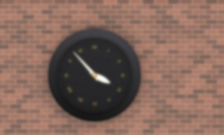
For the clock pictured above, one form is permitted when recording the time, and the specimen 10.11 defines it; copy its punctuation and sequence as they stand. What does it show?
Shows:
3.53
